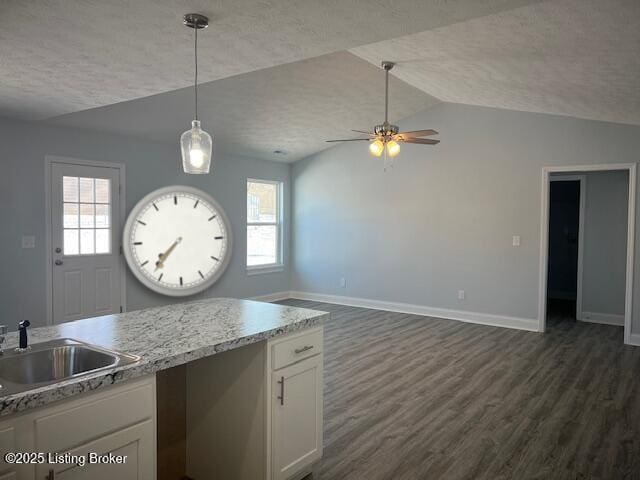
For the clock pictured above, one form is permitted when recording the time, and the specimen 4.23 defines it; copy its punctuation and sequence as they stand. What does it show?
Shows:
7.37
